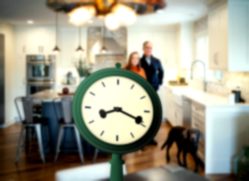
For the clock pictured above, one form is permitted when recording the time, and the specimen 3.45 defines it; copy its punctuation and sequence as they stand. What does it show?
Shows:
8.19
